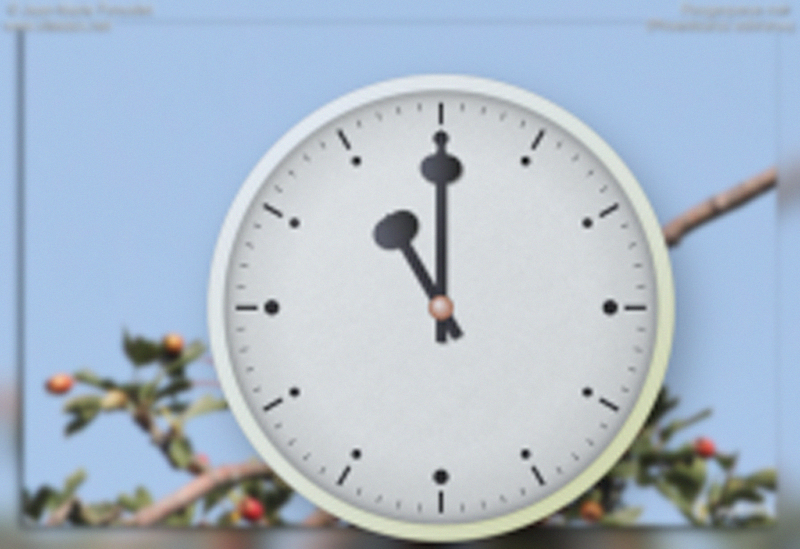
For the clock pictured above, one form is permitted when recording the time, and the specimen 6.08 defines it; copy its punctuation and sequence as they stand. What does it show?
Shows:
11.00
